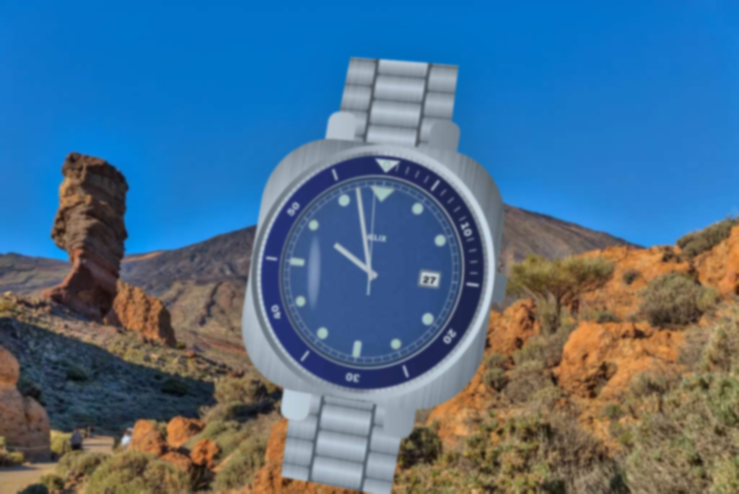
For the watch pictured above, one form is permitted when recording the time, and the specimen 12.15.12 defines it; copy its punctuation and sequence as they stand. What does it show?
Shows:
9.56.59
